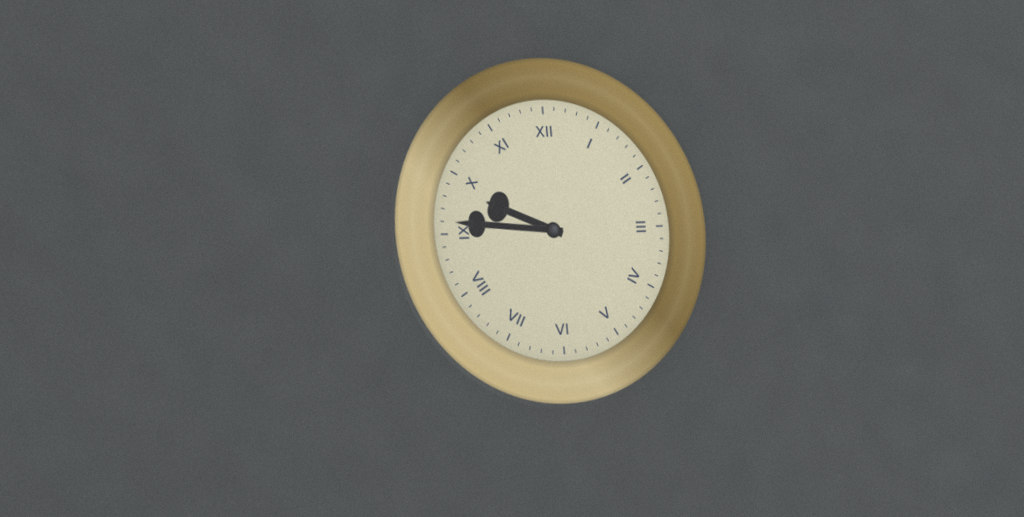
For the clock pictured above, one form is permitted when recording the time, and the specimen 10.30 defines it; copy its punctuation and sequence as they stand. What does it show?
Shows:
9.46
